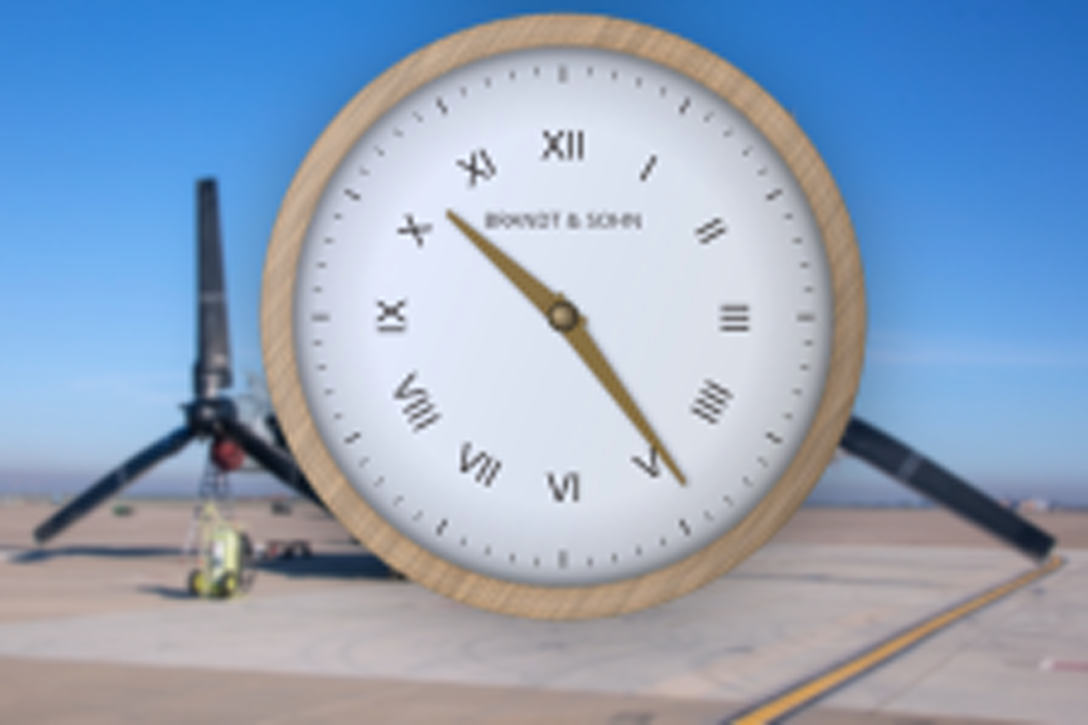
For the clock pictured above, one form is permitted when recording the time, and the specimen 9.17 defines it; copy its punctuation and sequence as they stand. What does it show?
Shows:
10.24
